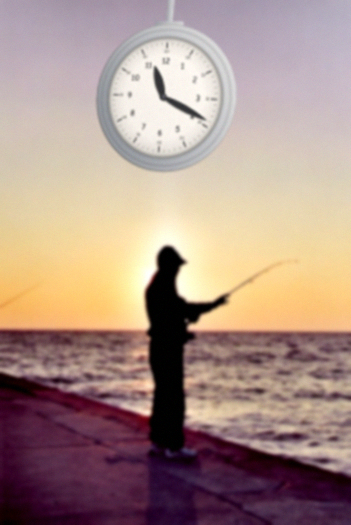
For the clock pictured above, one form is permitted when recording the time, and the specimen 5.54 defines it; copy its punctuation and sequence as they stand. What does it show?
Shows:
11.19
